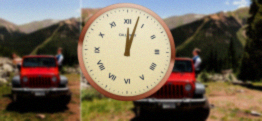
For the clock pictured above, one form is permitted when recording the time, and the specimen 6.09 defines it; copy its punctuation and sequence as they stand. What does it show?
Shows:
12.03
